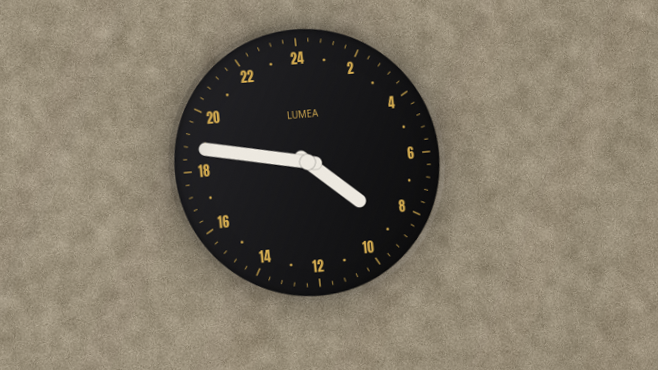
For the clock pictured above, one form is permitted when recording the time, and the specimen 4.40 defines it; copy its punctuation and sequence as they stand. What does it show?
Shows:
8.47
